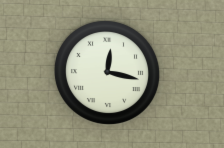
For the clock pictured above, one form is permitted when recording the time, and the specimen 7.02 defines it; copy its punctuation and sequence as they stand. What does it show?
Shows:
12.17
